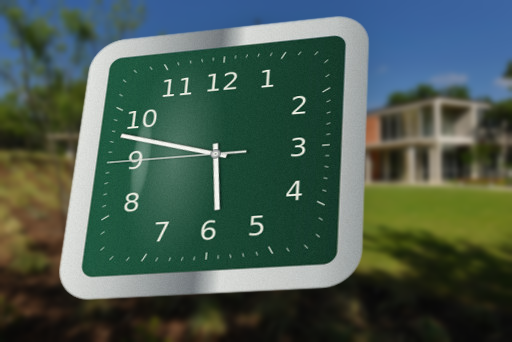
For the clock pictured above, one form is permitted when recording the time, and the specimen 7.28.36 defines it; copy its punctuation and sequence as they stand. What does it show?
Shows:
5.47.45
